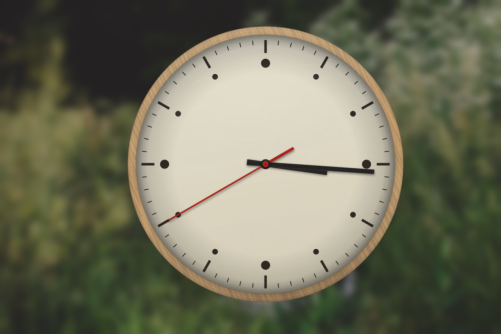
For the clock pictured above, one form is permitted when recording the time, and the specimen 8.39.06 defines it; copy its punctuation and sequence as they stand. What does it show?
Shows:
3.15.40
